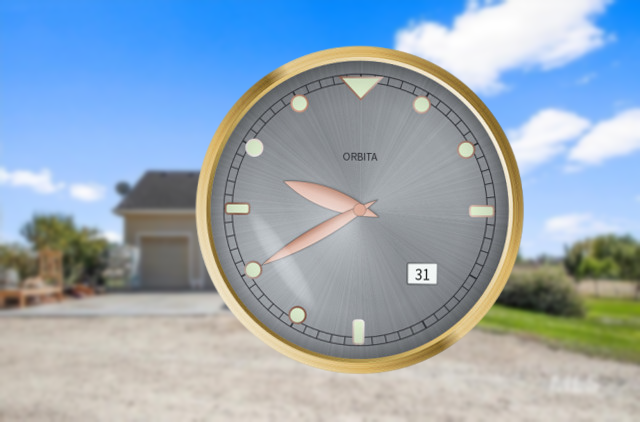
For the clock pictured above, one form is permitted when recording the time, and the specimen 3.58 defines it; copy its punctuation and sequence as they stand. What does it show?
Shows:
9.40
